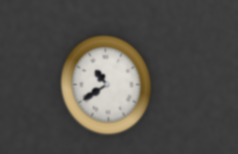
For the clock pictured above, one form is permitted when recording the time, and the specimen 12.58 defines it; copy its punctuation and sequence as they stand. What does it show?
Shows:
10.40
